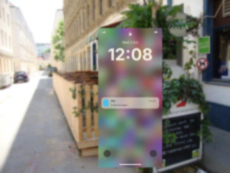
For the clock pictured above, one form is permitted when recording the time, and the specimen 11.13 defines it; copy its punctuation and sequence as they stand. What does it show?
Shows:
12.08
